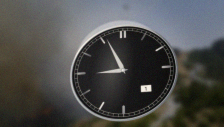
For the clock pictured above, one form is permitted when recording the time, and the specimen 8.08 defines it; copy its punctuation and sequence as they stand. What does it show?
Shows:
8.56
